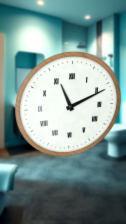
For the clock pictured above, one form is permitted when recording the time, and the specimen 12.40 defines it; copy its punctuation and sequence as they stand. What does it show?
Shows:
11.11
